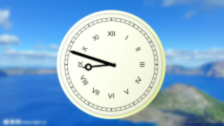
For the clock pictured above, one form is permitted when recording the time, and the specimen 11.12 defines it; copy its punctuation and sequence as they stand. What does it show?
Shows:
8.48
